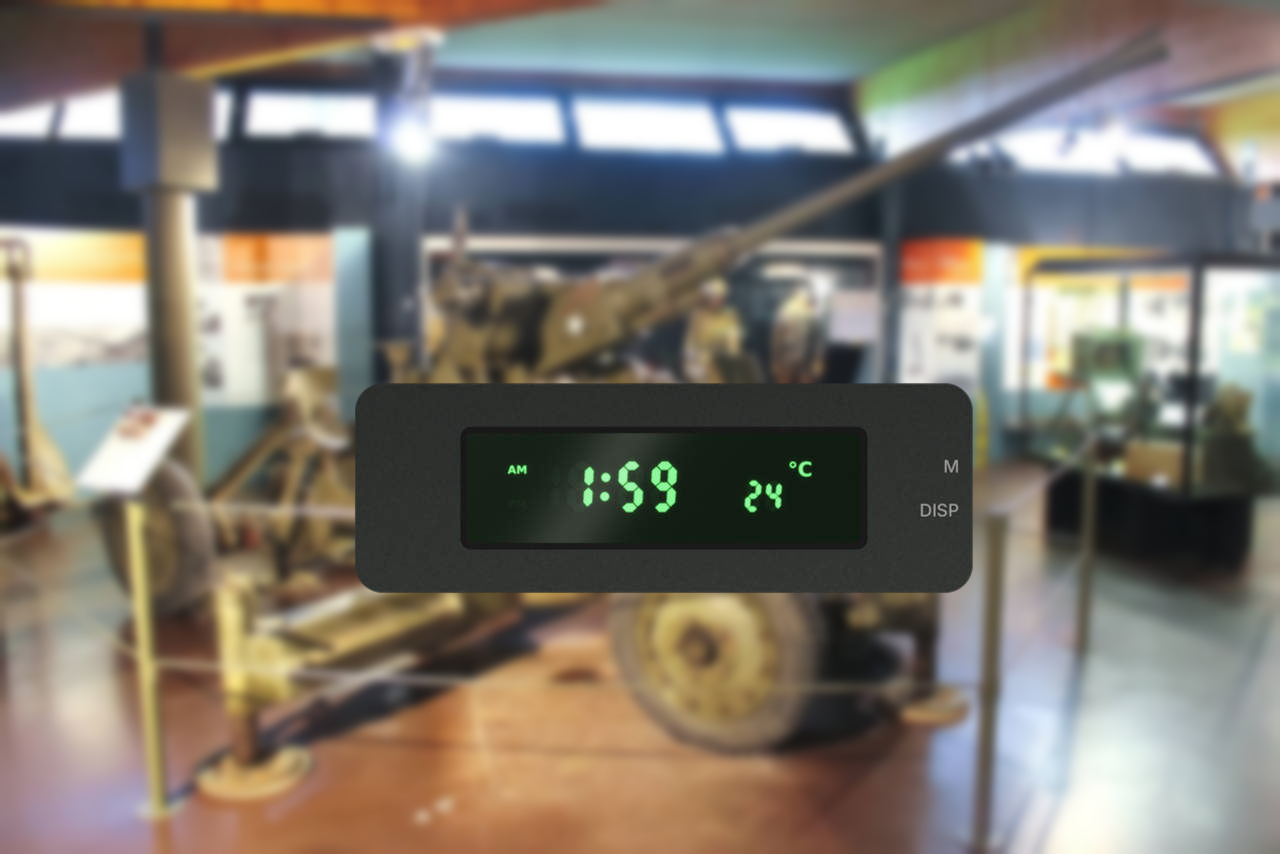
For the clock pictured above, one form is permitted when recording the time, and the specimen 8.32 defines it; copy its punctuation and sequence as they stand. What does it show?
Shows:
1.59
